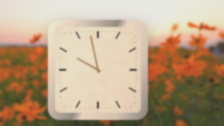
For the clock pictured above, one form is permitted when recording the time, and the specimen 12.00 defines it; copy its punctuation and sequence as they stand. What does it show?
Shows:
9.58
